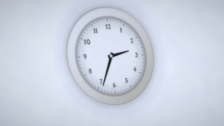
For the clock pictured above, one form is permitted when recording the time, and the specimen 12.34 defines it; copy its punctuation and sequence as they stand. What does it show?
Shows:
2.34
